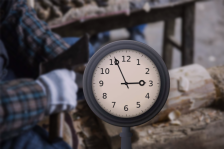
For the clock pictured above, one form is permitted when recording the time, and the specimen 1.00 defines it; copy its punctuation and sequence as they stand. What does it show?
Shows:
2.56
